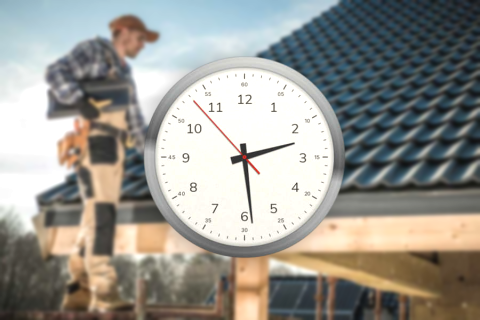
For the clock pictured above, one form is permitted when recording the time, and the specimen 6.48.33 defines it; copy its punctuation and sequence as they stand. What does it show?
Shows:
2.28.53
